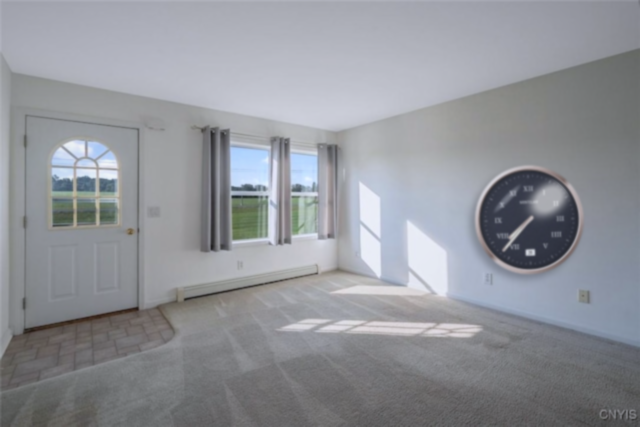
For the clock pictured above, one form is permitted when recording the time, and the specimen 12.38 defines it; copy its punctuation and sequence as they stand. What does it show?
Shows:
7.37
